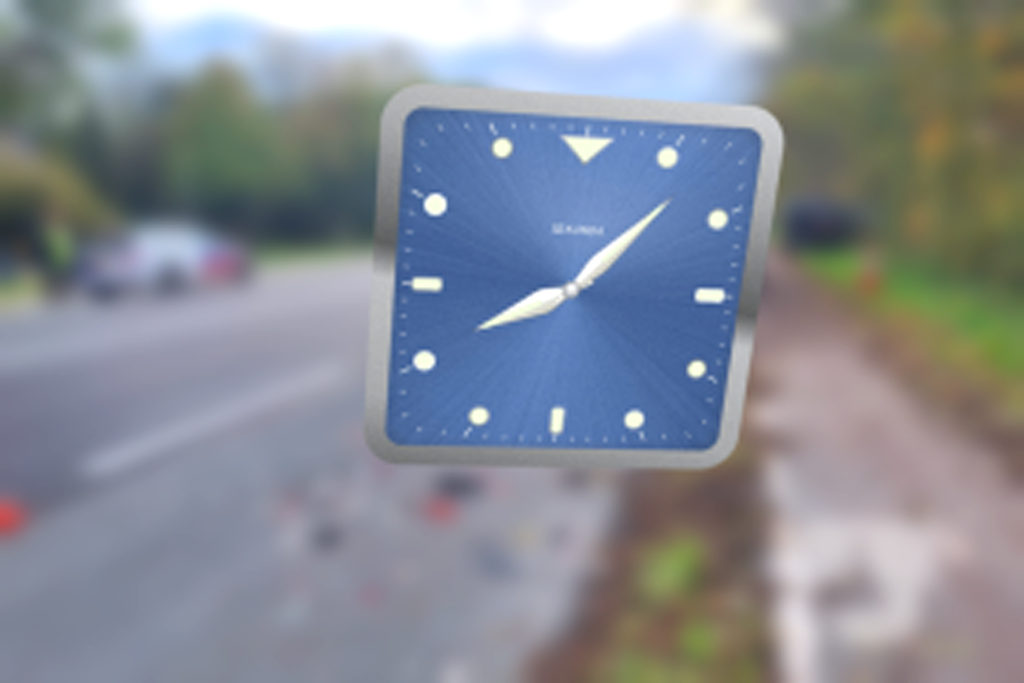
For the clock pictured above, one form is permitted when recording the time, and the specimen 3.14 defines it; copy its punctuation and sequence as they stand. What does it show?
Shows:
8.07
